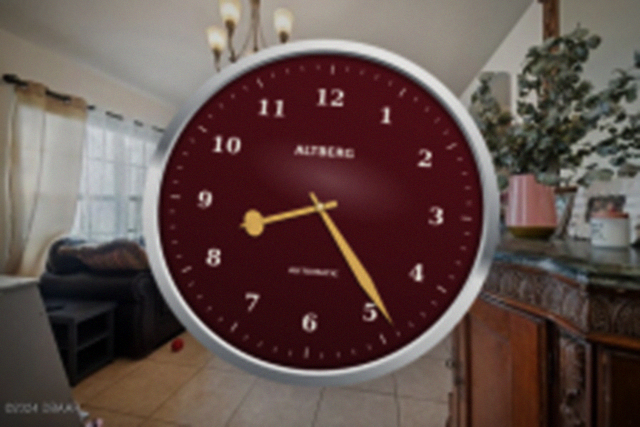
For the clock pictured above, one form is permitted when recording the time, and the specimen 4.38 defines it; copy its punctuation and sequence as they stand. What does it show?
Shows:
8.24
